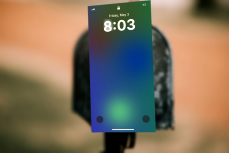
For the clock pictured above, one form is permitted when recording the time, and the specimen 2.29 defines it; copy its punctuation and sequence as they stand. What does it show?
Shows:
8.03
